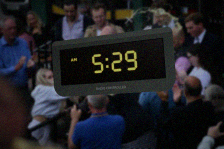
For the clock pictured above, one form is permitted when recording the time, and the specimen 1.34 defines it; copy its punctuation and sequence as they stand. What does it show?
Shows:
5.29
